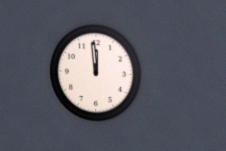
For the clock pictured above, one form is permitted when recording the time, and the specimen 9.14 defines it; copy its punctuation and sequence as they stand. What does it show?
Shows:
11.59
